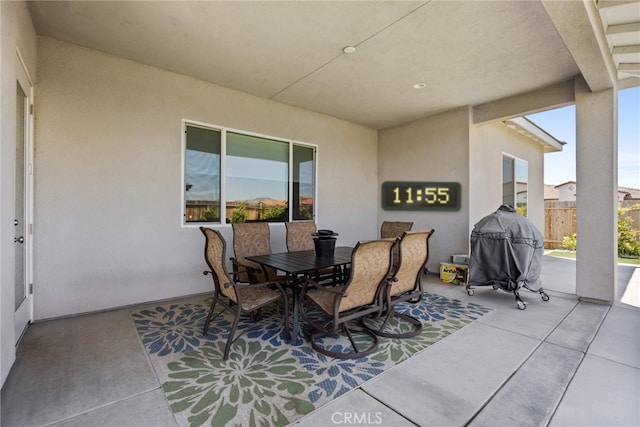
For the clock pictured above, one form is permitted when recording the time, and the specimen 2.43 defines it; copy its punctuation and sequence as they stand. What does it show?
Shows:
11.55
